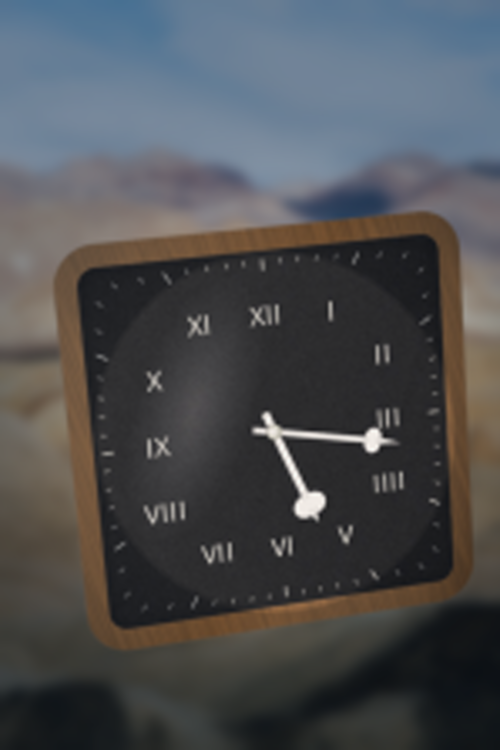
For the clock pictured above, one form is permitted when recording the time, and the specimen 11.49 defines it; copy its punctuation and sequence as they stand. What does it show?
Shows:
5.17
